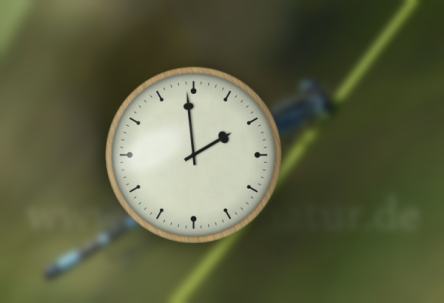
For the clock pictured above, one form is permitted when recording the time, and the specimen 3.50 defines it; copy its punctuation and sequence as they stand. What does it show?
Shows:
1.59
